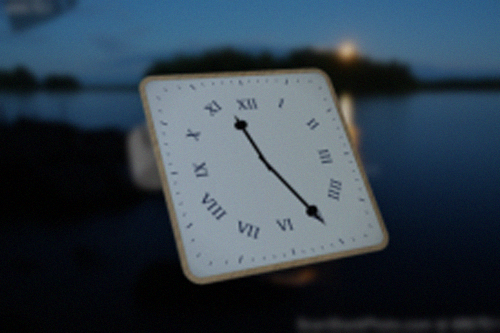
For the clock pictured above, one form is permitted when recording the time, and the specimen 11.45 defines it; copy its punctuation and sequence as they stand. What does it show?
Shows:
11.25
